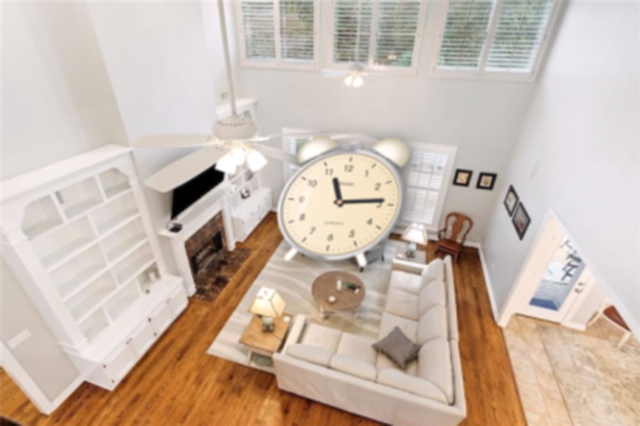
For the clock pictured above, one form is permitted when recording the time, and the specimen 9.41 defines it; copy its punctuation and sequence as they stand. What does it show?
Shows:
11.14
